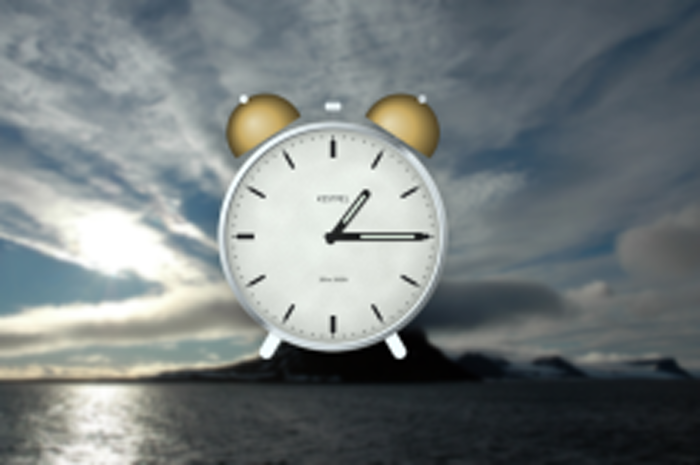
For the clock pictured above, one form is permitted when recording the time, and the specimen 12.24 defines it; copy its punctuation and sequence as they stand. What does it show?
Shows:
1.15
